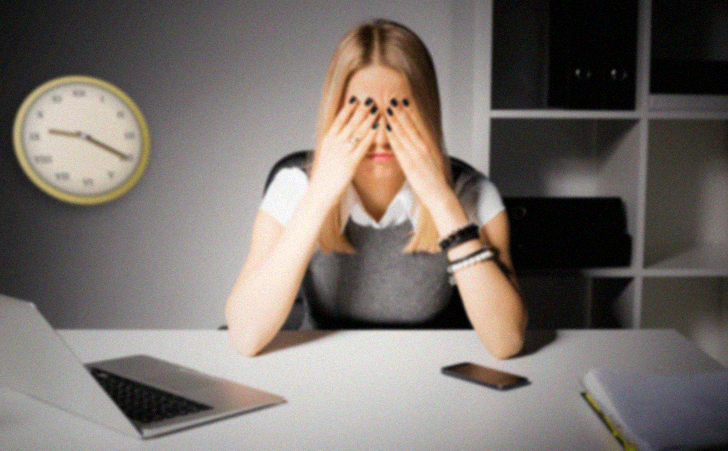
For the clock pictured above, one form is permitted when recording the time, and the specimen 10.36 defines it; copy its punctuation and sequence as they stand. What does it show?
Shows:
9.20
